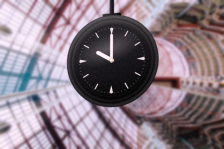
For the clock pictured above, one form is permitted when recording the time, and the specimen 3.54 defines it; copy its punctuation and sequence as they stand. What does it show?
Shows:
10.00
